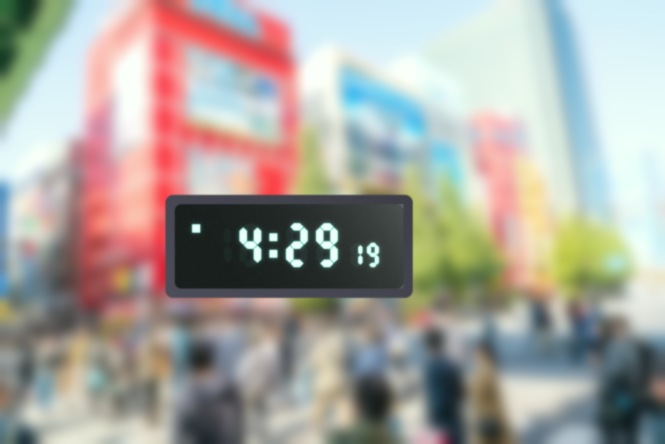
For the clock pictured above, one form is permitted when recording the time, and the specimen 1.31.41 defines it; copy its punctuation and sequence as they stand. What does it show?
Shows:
4.29.19
